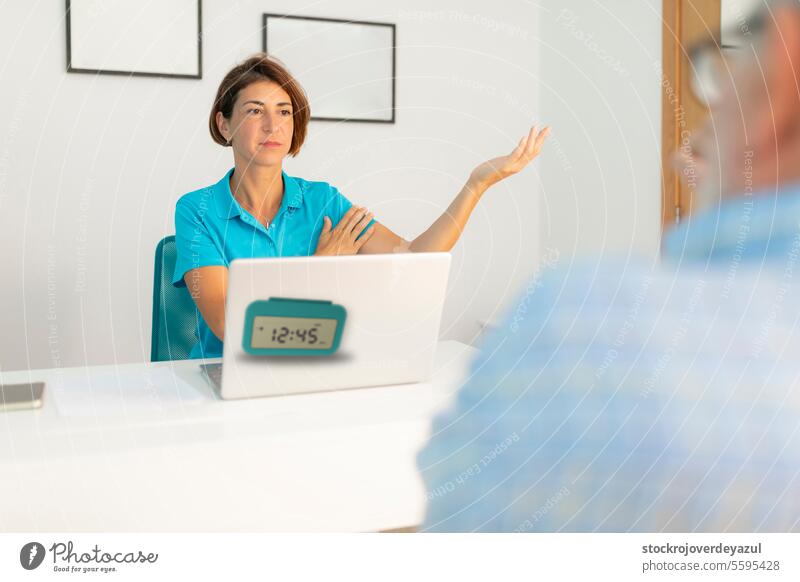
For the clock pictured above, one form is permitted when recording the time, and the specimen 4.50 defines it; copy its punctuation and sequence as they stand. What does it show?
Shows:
12.45
